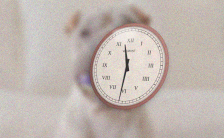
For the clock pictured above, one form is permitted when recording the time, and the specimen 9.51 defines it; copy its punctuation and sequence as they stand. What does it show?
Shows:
11.31
